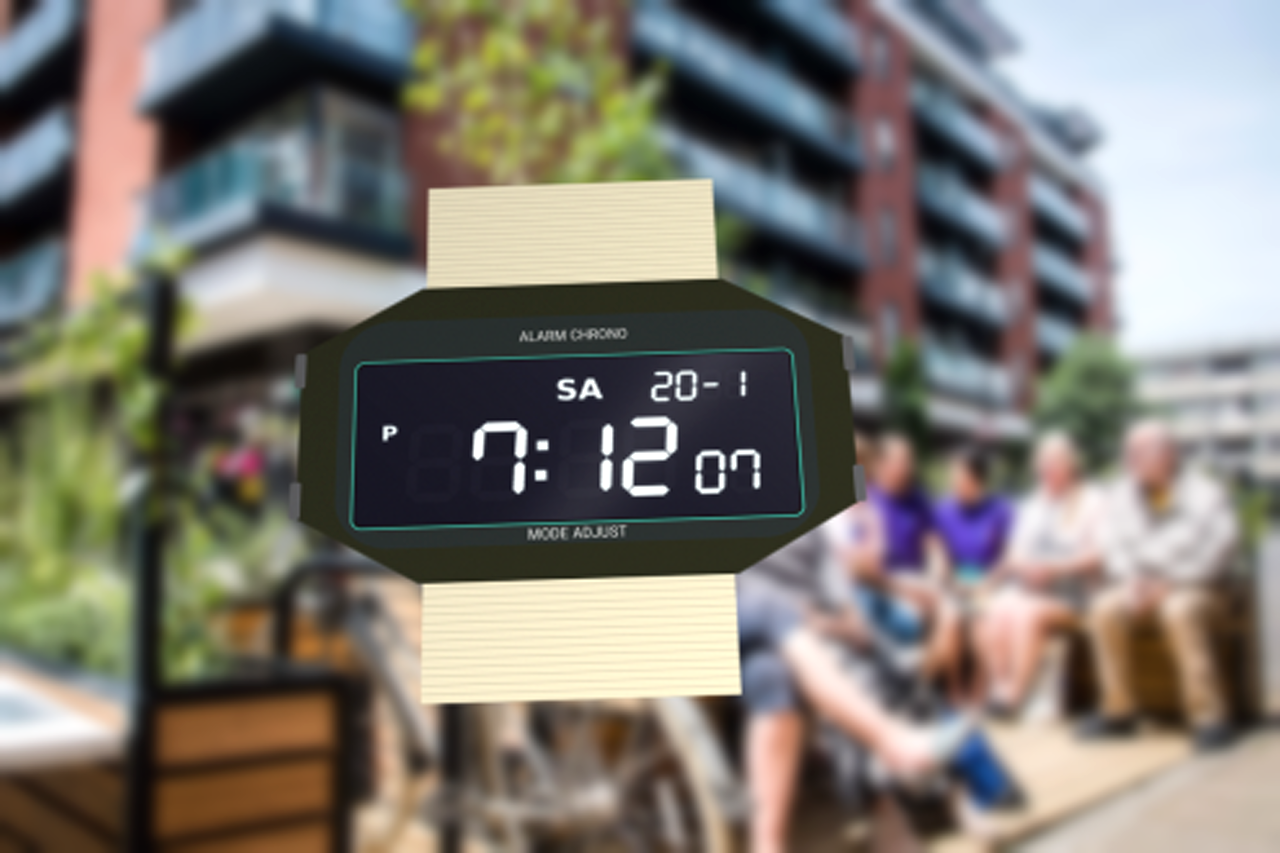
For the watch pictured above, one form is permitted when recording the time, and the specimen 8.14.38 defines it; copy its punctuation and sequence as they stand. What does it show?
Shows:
7.12.07
